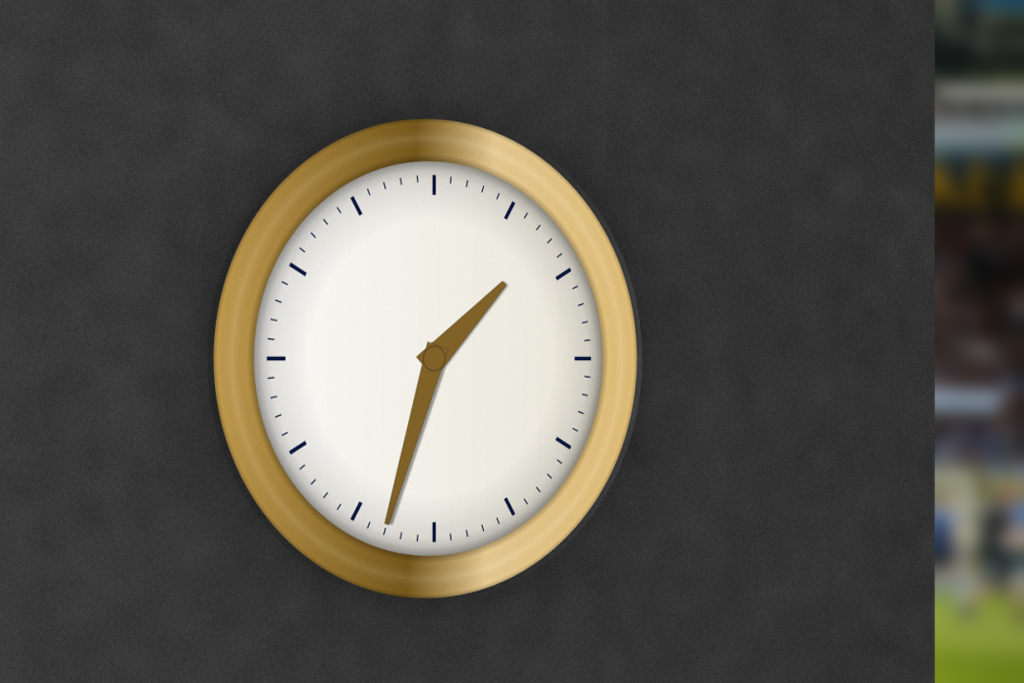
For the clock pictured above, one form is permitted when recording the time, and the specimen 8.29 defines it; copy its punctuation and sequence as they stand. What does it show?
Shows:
1.33
